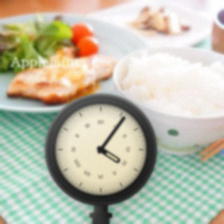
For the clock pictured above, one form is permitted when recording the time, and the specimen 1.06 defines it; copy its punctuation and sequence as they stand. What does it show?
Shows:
4.06
